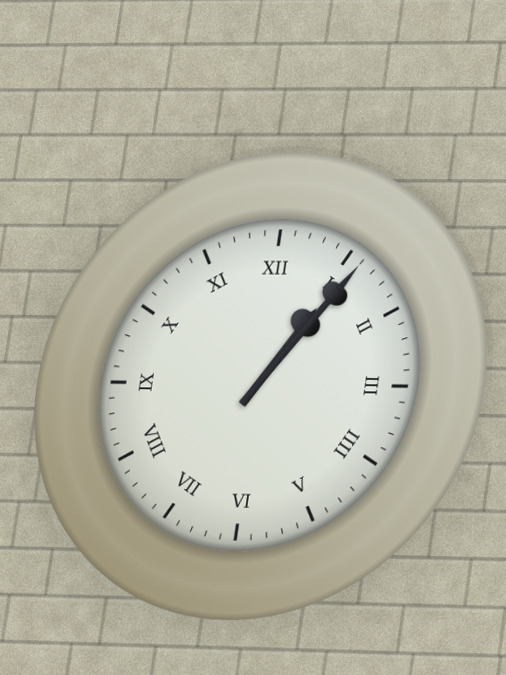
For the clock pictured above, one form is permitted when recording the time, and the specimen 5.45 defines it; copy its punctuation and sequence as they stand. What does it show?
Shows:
1.06
